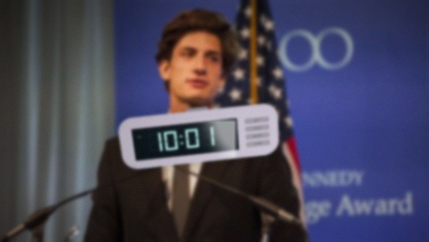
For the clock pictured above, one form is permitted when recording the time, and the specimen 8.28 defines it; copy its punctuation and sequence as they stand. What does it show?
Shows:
10.01
